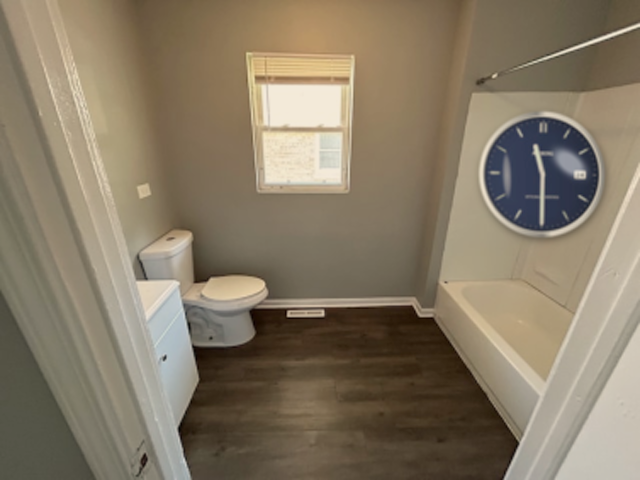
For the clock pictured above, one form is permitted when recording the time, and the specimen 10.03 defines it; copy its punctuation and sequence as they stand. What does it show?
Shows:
11.30
